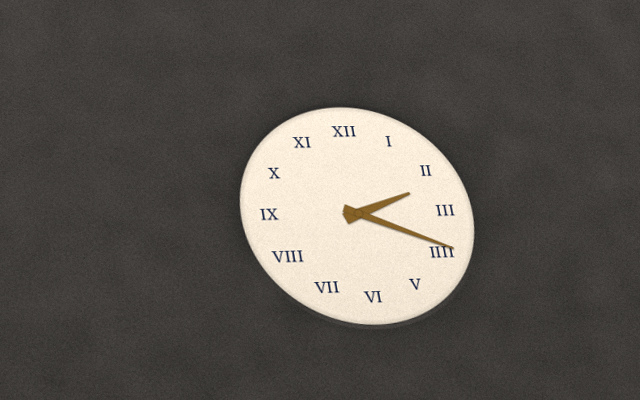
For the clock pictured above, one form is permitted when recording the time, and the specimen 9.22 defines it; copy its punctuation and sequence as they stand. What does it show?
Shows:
2.19
